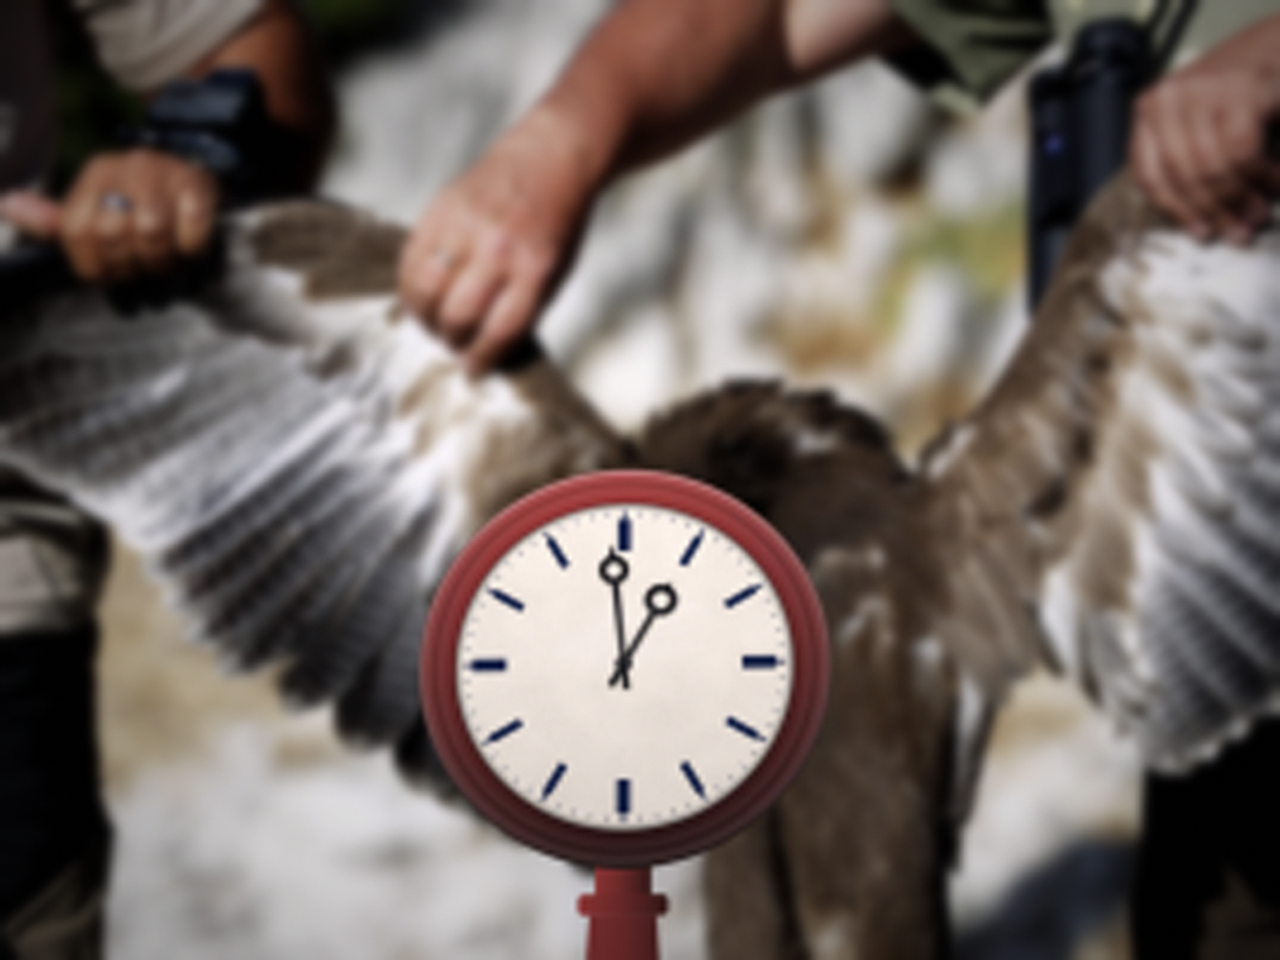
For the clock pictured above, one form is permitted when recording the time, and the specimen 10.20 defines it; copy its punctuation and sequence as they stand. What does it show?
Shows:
12.59
